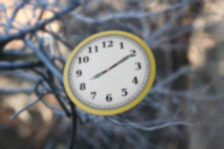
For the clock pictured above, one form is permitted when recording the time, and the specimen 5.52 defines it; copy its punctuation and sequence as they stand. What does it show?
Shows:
8.10
